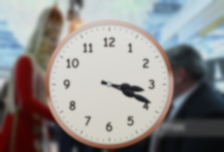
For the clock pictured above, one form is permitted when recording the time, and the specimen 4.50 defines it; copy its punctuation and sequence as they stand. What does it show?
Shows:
3.19
